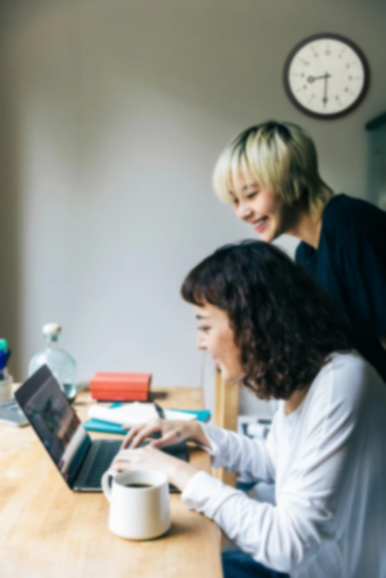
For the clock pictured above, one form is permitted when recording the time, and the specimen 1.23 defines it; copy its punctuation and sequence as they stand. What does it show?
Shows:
8.30
